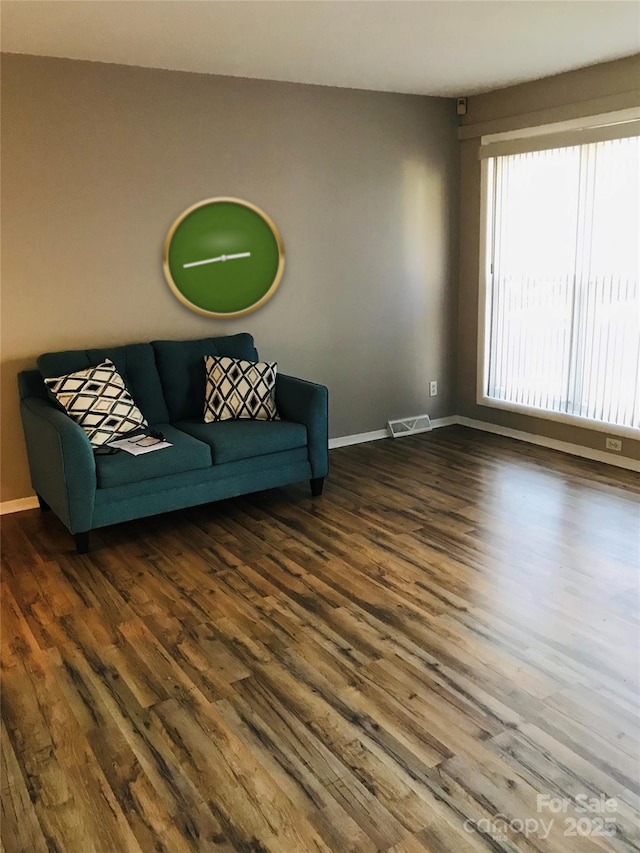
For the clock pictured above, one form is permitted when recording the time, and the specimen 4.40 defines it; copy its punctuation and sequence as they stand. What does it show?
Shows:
2.43
